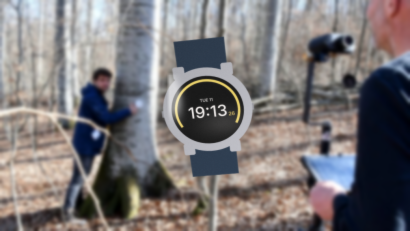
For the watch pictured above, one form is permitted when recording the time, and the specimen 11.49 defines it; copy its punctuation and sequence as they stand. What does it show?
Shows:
19.13
